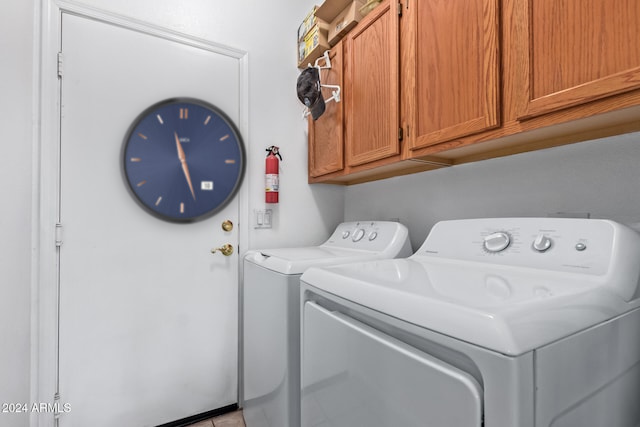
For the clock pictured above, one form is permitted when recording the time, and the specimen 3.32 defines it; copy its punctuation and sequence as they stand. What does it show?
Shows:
11.27
